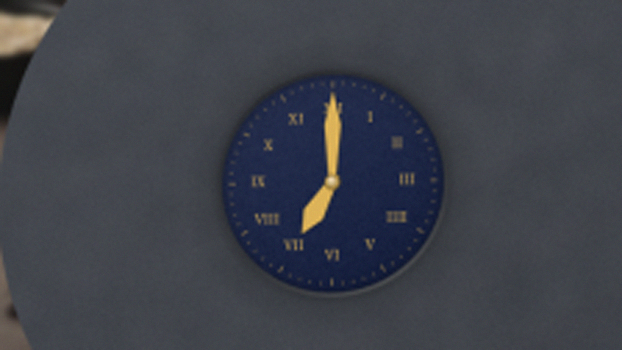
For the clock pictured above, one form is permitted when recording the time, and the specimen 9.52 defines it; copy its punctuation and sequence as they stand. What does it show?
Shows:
7.00
